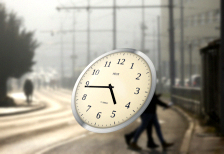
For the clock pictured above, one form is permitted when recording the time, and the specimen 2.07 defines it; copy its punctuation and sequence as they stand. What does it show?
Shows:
4.44
